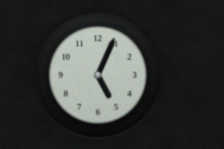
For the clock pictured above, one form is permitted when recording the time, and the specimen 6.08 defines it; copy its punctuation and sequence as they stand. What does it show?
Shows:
5.04
